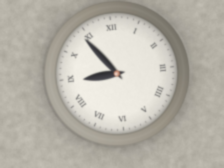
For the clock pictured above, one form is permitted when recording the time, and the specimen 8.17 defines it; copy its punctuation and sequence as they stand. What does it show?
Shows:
8.54
